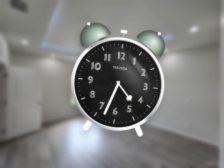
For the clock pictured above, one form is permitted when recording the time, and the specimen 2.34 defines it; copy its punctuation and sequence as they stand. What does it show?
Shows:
4.33
